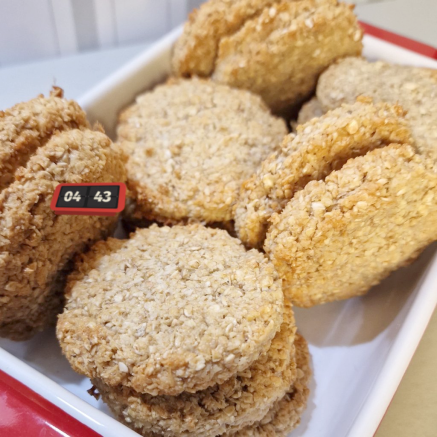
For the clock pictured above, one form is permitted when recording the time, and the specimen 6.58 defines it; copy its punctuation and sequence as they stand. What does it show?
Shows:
4.43
